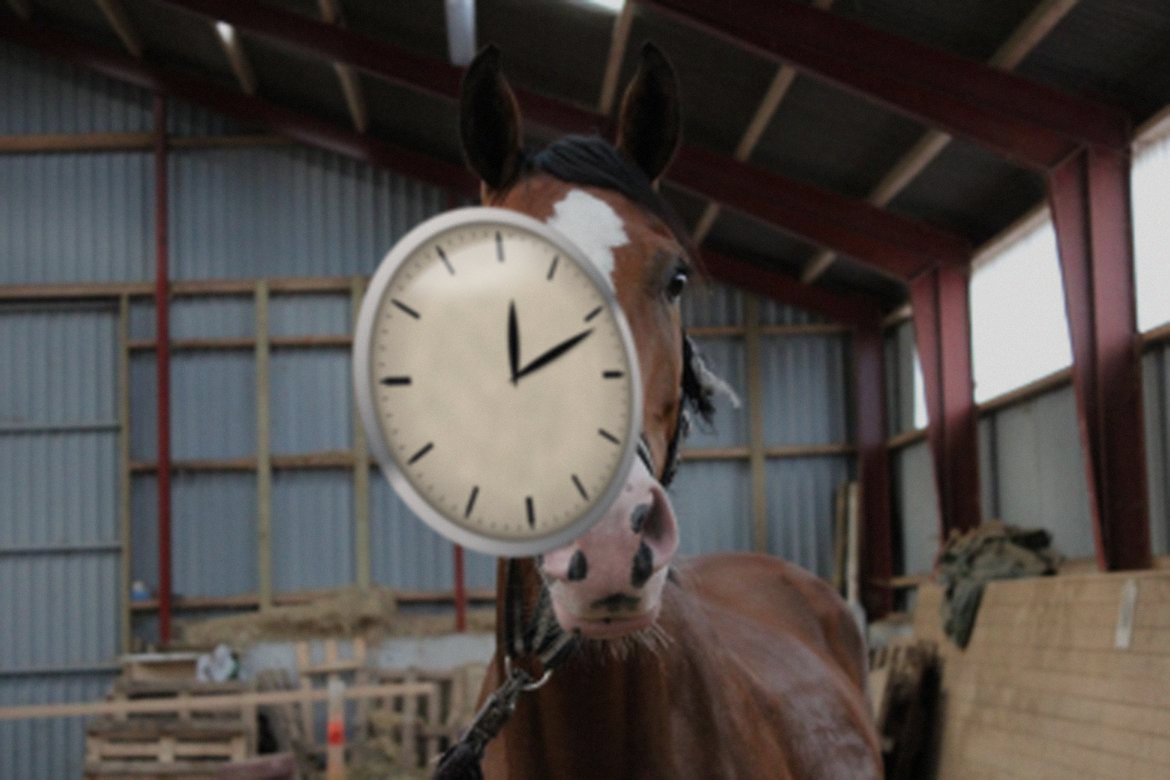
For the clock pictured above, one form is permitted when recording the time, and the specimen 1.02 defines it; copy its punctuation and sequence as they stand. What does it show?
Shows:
12.11
